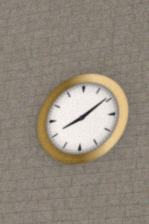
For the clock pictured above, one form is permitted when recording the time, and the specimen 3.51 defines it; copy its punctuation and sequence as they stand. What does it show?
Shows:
8.09
